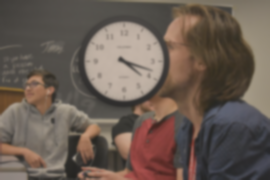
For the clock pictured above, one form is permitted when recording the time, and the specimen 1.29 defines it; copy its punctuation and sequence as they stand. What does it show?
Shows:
4.18
